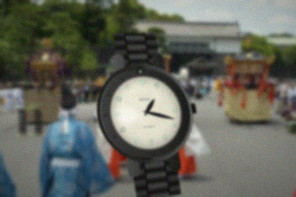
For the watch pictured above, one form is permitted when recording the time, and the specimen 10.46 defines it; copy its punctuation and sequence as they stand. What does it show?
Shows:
1.18
